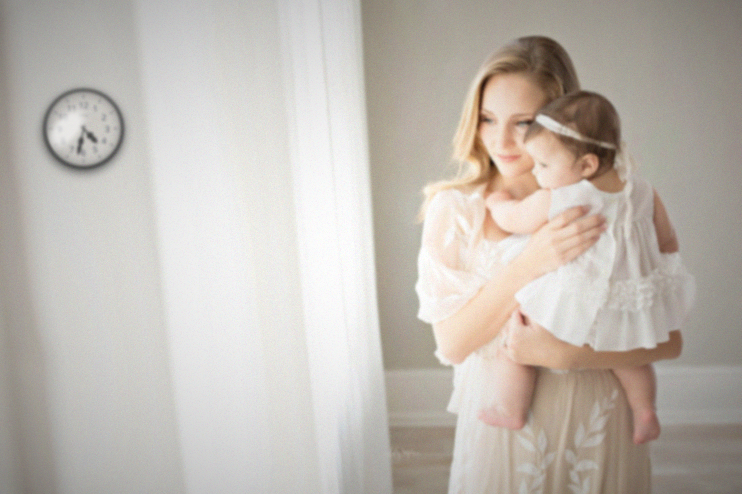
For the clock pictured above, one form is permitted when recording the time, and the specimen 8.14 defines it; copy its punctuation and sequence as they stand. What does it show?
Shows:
4.32
